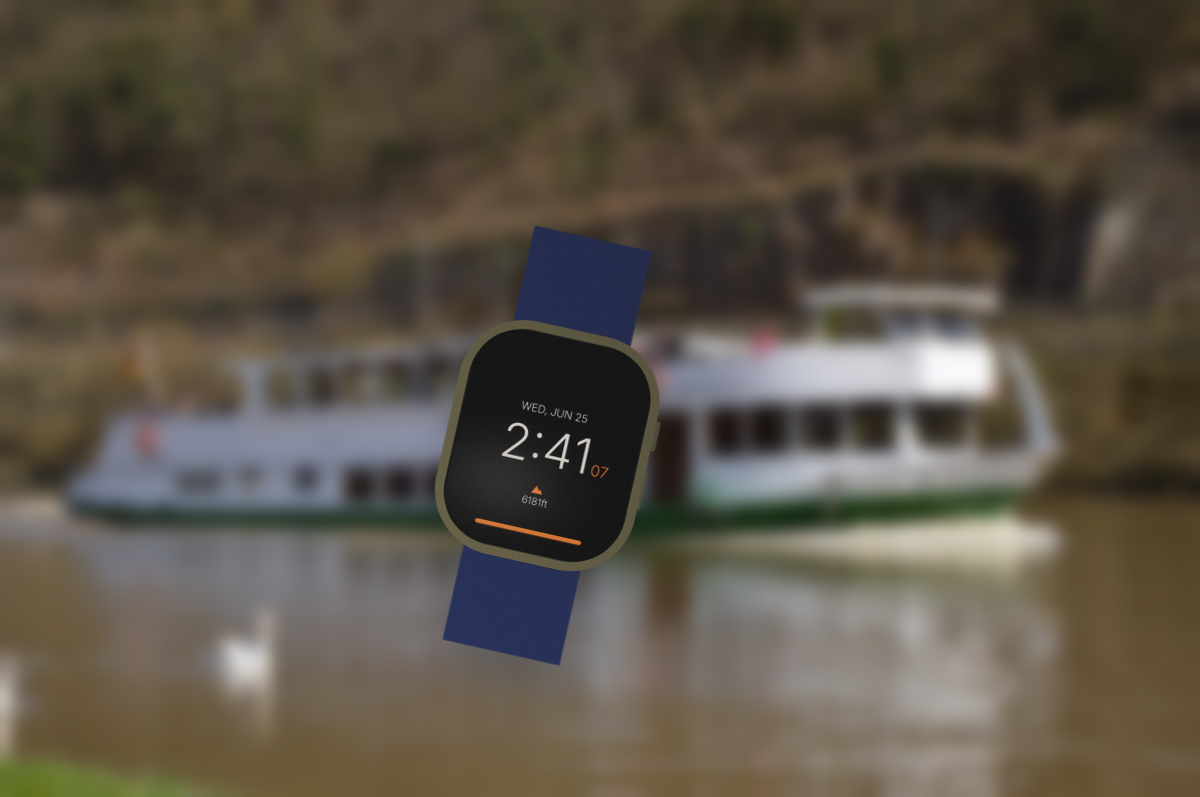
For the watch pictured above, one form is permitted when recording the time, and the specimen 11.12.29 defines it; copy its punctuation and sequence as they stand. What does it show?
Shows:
2.41.07
